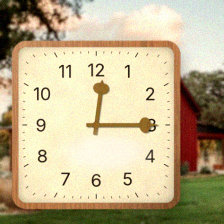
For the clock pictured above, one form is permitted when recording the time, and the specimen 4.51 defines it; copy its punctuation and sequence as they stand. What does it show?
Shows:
12.15
